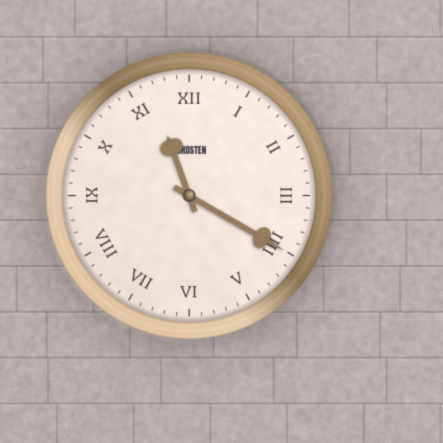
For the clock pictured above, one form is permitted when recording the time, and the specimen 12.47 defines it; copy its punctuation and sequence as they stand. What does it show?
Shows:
11.20
